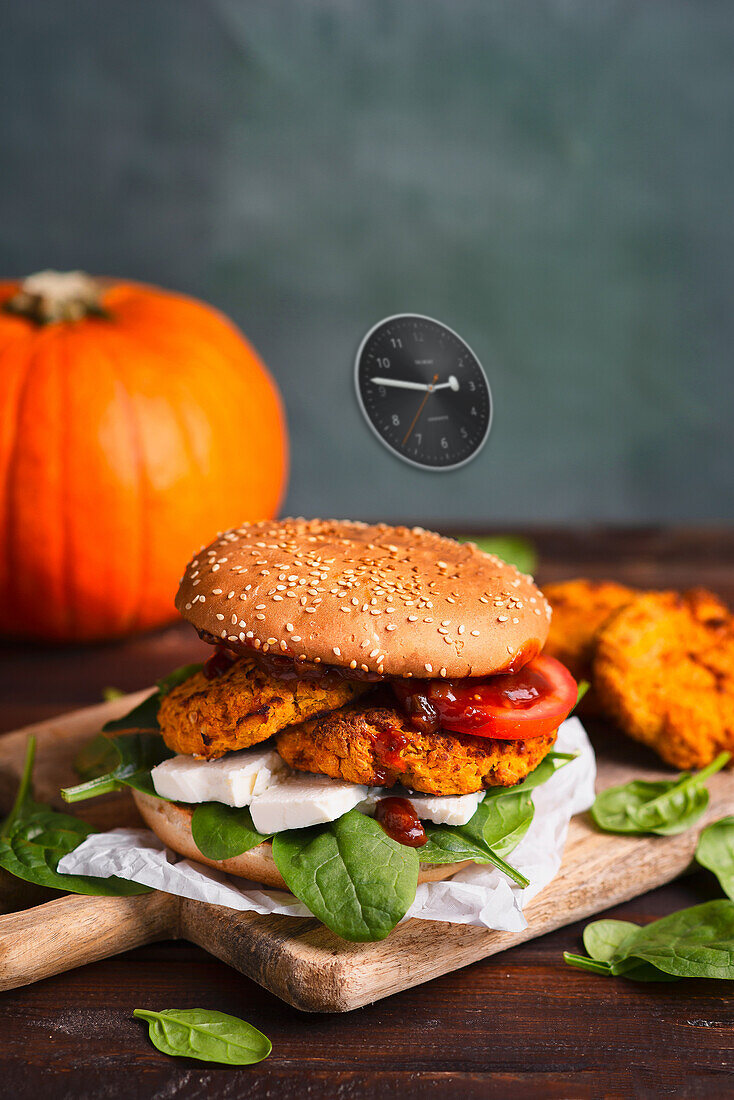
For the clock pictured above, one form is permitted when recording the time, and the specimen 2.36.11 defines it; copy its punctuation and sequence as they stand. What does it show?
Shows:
2.46.37
